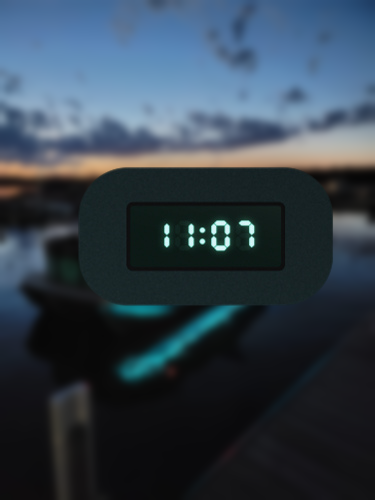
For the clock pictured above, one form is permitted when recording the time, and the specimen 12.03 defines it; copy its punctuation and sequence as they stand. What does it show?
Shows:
11.07
